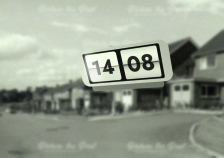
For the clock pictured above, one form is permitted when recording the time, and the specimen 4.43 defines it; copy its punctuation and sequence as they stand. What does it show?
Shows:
14.08
